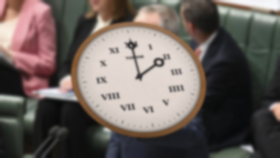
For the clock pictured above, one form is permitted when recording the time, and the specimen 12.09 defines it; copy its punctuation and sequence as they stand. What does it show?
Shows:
2.00
